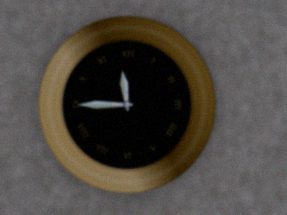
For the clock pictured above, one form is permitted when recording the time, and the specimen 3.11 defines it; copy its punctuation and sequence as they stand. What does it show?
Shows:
11.45
